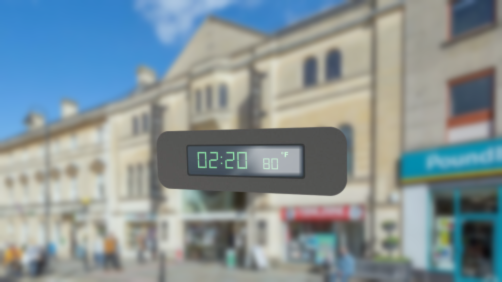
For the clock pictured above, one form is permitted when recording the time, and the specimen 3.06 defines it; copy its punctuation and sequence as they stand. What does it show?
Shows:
2.20
